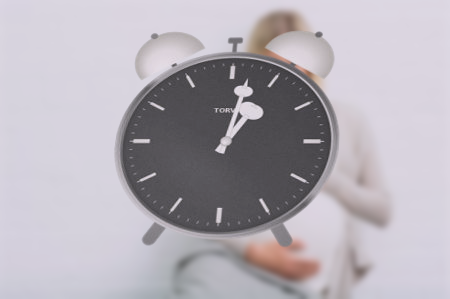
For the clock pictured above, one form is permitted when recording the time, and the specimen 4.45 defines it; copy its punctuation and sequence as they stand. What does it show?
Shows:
1.02
